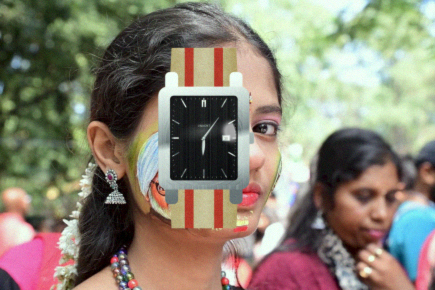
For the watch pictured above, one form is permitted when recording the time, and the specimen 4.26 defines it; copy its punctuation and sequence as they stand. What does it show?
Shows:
6.06
